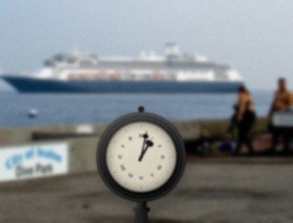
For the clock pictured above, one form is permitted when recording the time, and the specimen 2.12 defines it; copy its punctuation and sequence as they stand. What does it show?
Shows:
1.02
